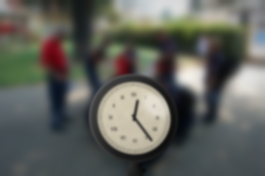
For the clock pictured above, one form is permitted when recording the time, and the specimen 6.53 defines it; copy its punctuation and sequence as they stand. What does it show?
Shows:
12.24
